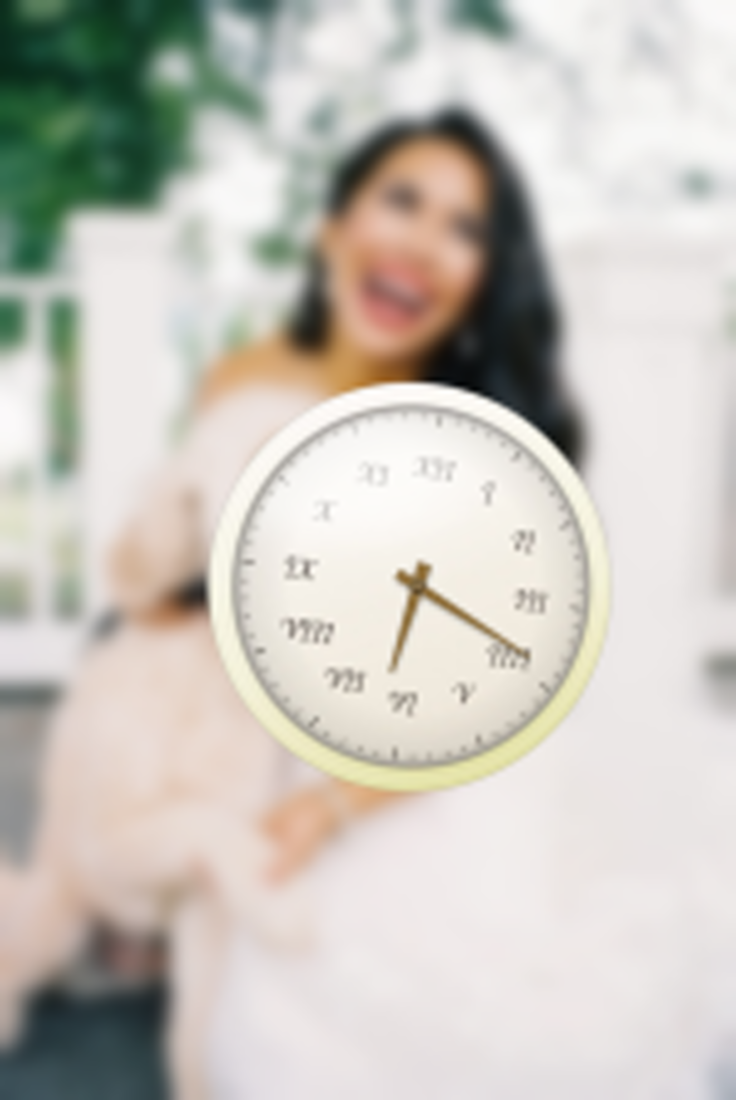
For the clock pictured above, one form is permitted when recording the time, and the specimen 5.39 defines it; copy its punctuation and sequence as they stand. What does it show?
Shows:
6.19
